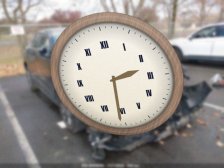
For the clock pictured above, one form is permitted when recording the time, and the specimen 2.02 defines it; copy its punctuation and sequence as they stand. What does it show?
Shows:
2.31
